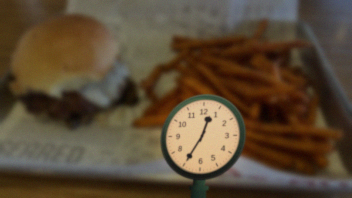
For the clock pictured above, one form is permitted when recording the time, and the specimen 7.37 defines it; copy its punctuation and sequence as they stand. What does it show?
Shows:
12.35
